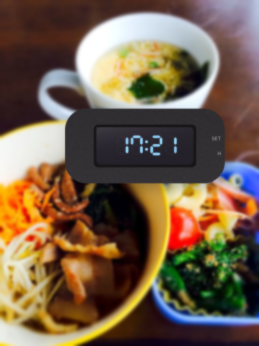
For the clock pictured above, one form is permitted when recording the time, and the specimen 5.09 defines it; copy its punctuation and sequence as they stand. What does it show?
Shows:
17.21
